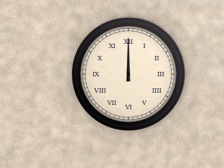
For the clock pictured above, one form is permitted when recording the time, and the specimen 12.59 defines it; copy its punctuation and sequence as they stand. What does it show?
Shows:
12.00
